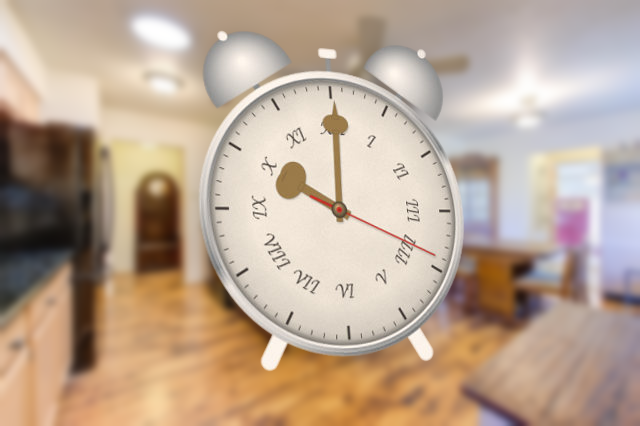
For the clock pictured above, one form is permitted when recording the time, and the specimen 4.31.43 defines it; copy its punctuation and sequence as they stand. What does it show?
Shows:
10.00.19
